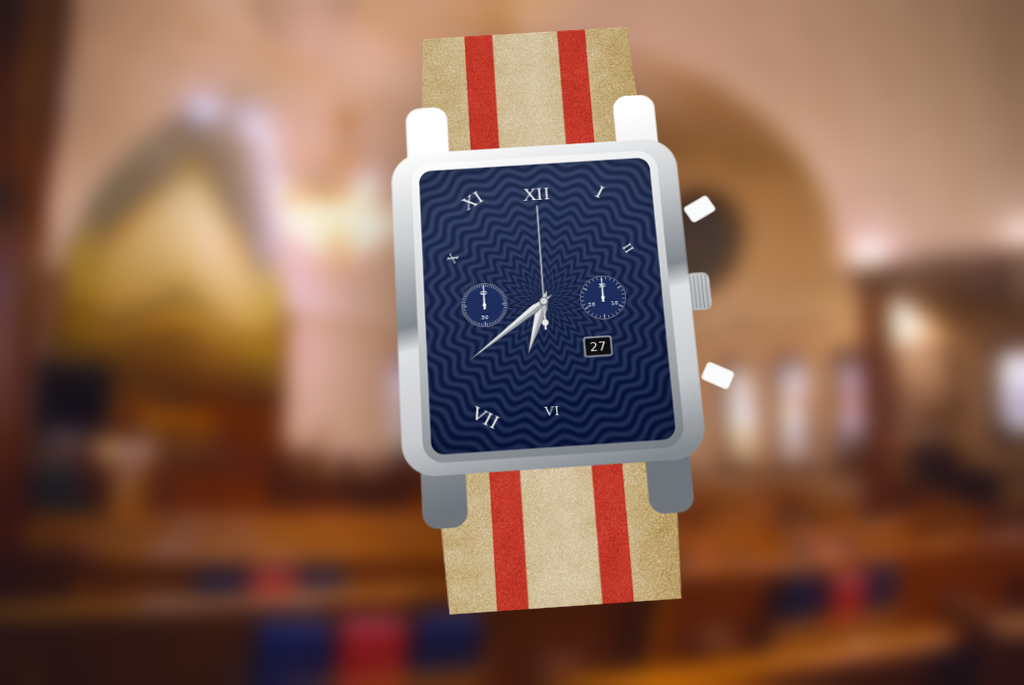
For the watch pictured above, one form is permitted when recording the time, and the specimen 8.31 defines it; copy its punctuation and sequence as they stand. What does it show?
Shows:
6.39
